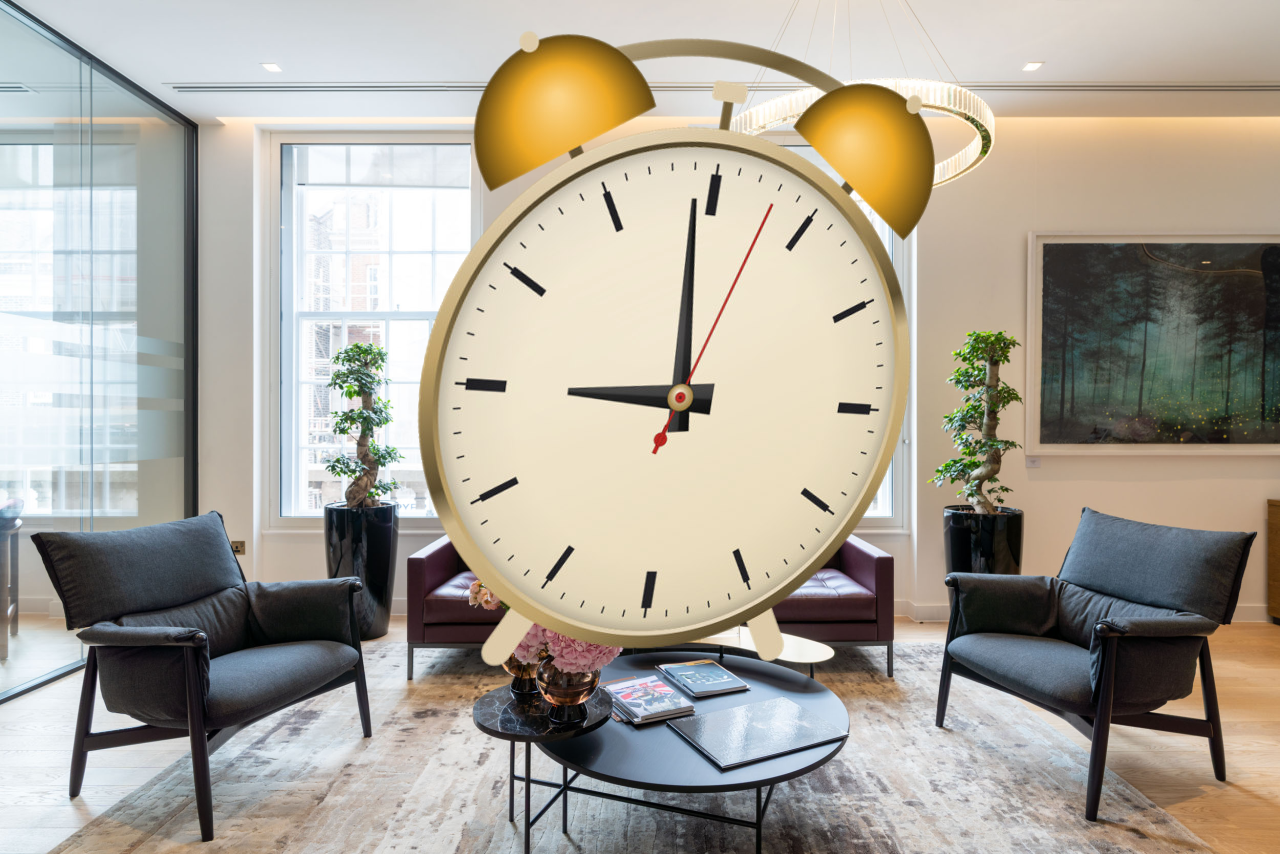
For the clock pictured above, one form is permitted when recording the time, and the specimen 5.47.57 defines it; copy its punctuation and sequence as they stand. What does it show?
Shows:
8.59.03
